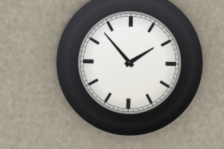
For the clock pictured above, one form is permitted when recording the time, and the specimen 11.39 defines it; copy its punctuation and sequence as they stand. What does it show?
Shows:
1.53
